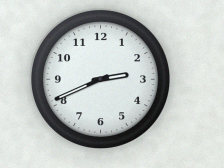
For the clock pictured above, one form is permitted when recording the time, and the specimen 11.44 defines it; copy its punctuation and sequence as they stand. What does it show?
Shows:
2.41
